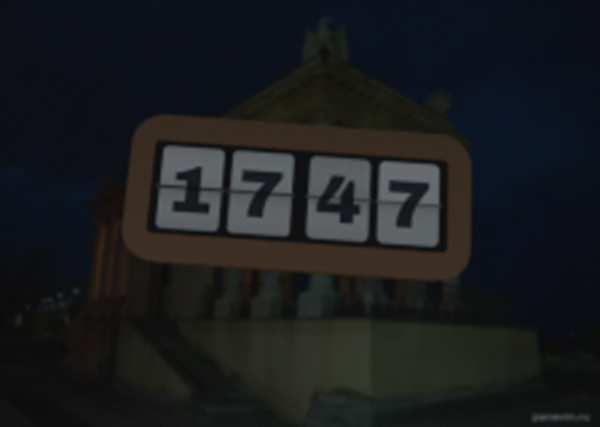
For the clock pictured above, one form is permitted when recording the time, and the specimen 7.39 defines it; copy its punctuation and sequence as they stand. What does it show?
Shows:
17.47
